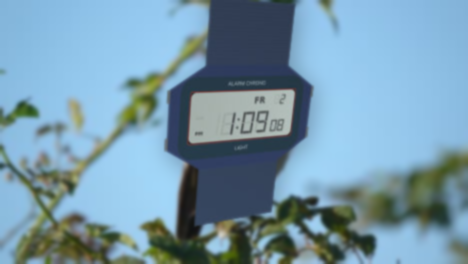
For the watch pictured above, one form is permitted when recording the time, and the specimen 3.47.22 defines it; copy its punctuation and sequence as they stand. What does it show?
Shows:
1.09.08
